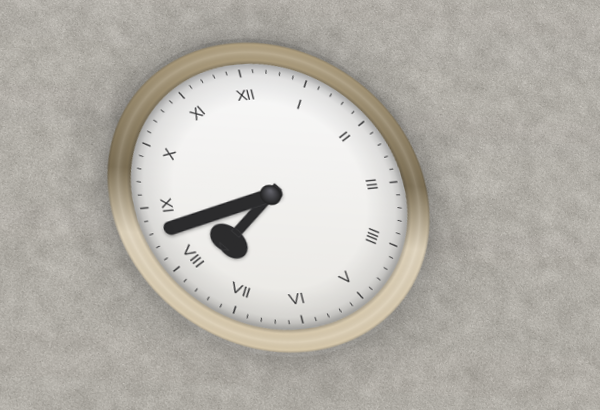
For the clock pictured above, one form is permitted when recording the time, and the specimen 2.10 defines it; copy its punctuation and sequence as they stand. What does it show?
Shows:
7.43
